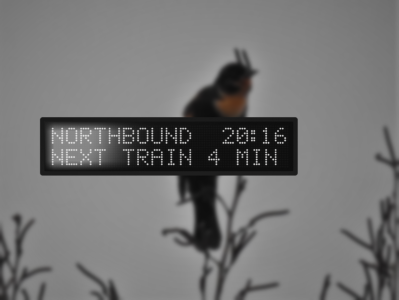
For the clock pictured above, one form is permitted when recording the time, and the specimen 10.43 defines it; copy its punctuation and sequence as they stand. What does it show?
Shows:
20.16
